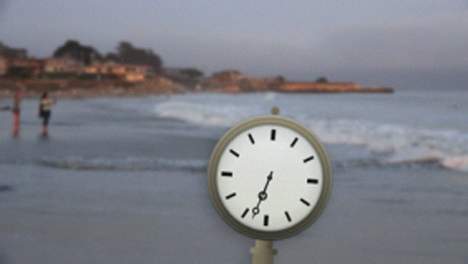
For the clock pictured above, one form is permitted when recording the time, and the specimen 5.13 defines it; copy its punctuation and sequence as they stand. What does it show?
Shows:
6.33
